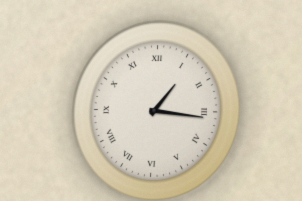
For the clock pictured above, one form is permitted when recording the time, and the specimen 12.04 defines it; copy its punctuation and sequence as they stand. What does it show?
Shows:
1.16
